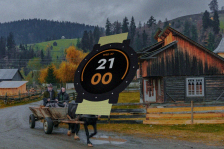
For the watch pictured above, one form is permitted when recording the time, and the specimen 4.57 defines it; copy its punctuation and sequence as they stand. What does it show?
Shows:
21.00
